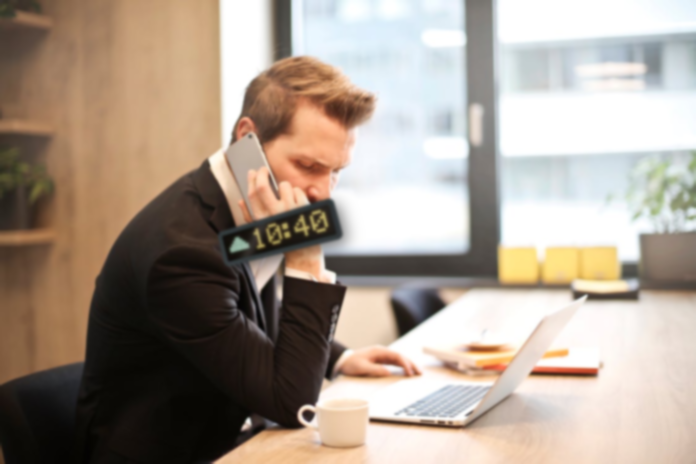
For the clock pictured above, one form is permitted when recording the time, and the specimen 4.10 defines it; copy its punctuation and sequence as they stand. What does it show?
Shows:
10.40
